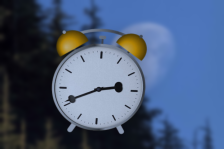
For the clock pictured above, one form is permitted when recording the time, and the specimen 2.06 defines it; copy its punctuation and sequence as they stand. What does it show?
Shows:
2.41
